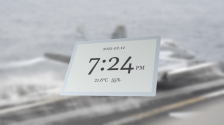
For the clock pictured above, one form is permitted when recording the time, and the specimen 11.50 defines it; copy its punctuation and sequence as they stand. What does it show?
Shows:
7.24
